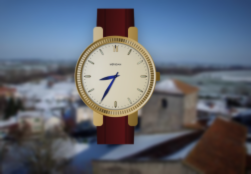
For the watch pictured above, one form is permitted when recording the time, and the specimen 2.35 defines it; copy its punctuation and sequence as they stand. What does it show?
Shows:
8.35
